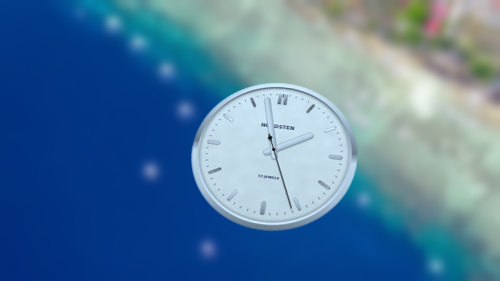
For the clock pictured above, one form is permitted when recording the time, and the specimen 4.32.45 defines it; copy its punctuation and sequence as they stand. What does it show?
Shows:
1.57.26
